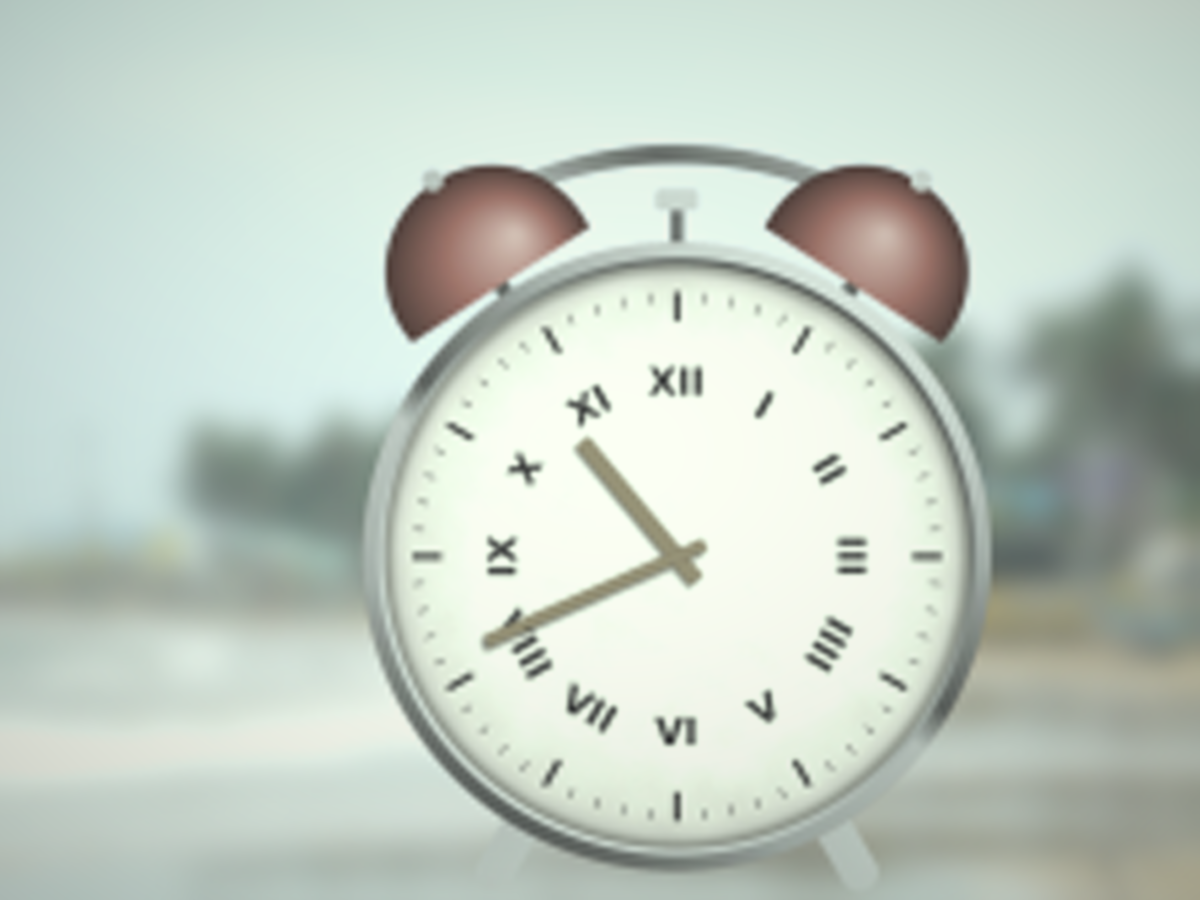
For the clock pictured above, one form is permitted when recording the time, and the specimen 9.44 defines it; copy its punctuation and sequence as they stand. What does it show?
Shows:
10.41
